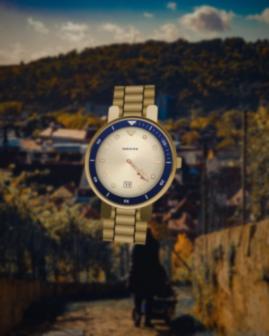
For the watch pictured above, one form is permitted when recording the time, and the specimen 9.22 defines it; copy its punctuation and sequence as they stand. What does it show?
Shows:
4.22
